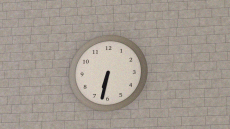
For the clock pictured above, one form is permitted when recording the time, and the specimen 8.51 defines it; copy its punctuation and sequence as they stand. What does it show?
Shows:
6.32
